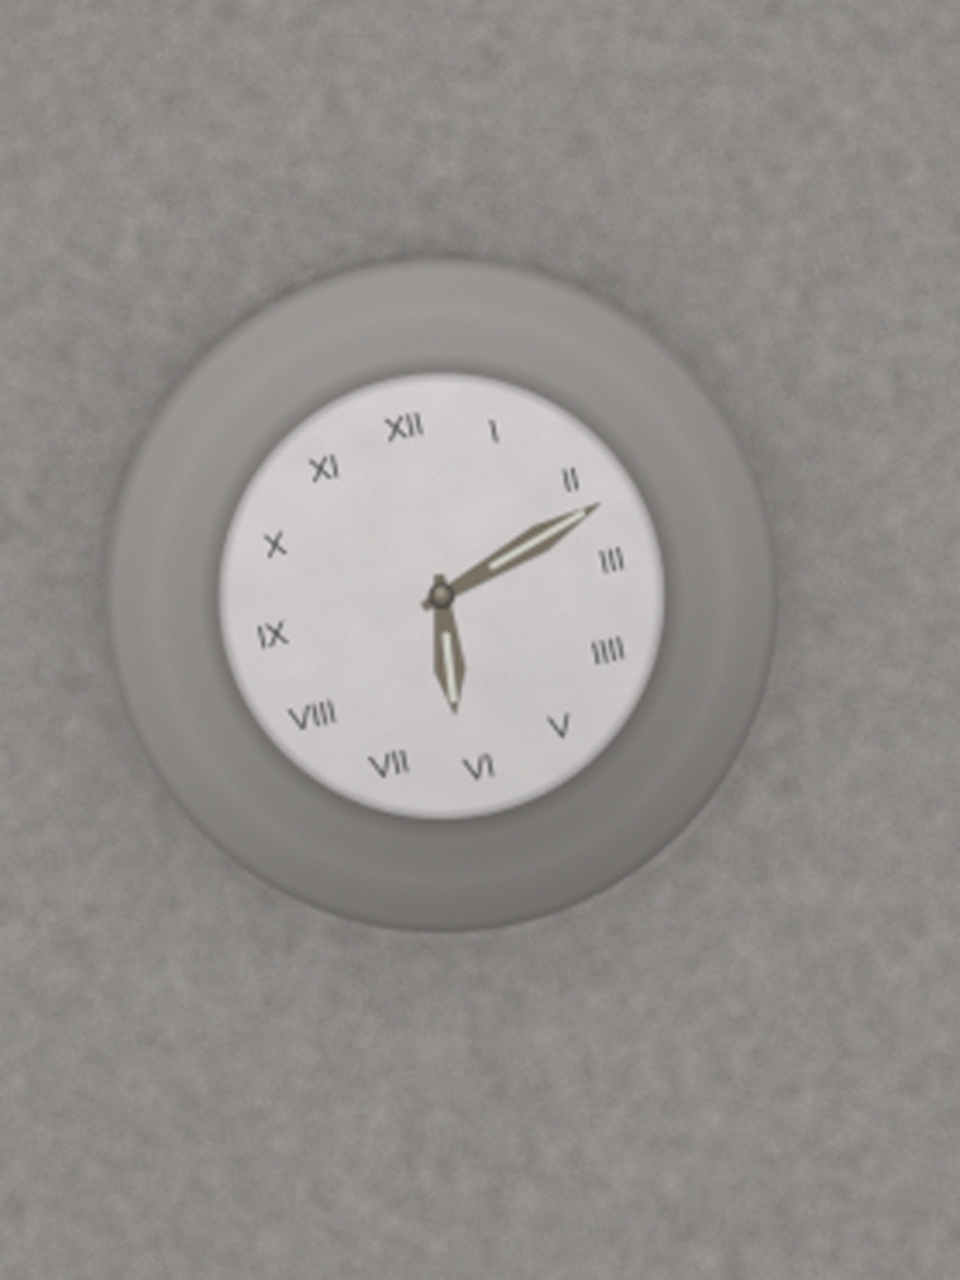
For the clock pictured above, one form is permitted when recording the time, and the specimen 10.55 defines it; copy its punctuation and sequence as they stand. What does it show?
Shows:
6.12
